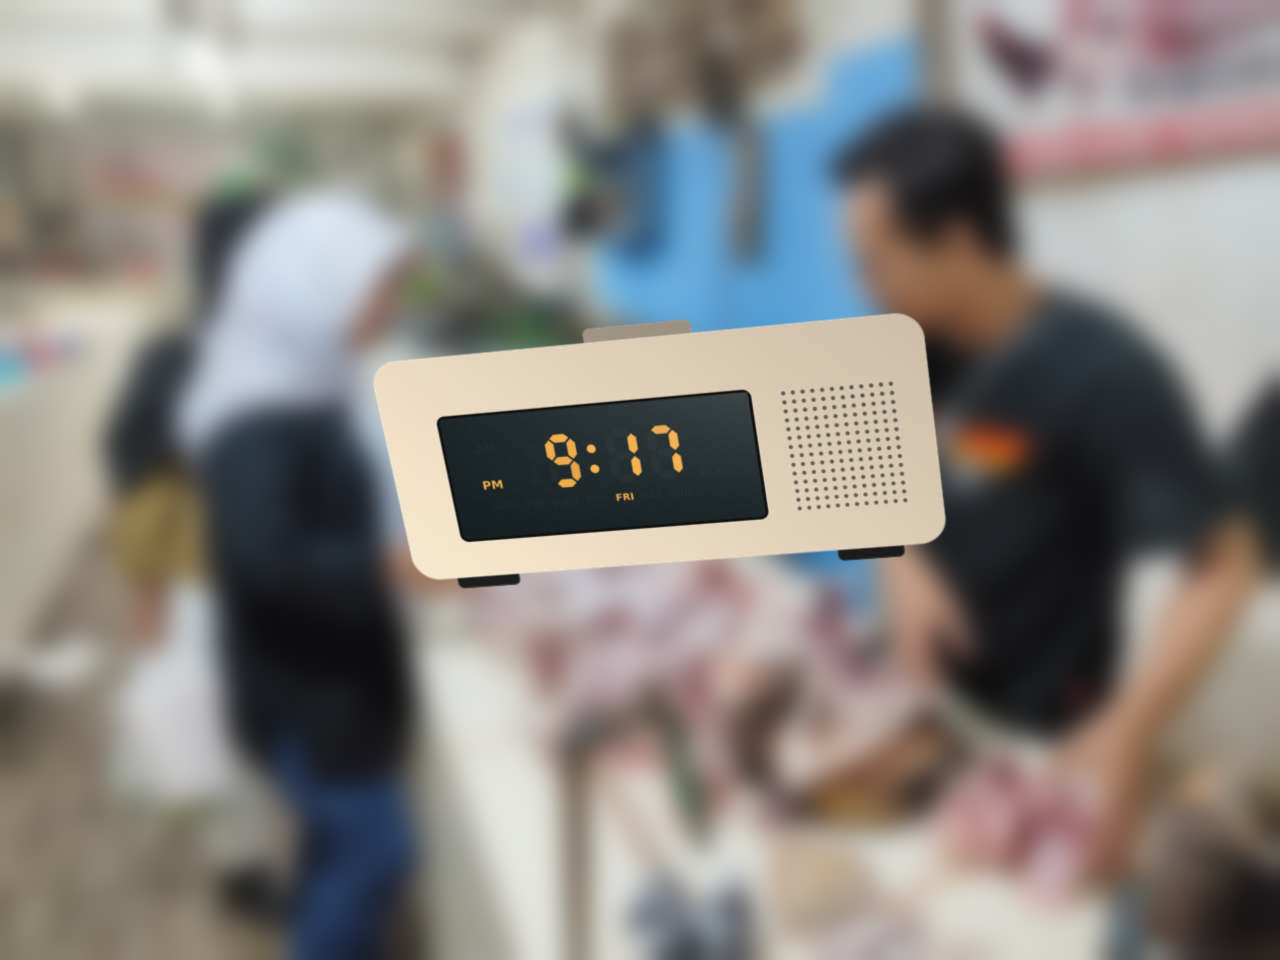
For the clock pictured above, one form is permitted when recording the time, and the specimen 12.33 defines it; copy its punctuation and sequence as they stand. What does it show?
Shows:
9.17
